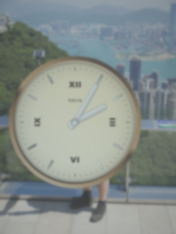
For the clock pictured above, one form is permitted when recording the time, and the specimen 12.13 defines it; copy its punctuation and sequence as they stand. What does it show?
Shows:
2.05
